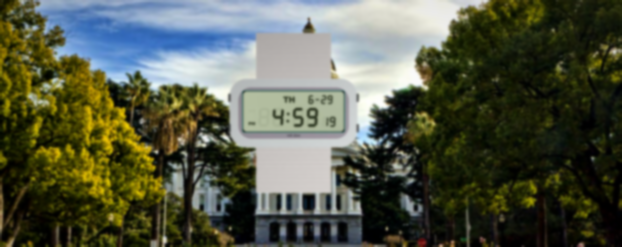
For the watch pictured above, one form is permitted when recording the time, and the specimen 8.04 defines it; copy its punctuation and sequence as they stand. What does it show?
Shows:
4.59
